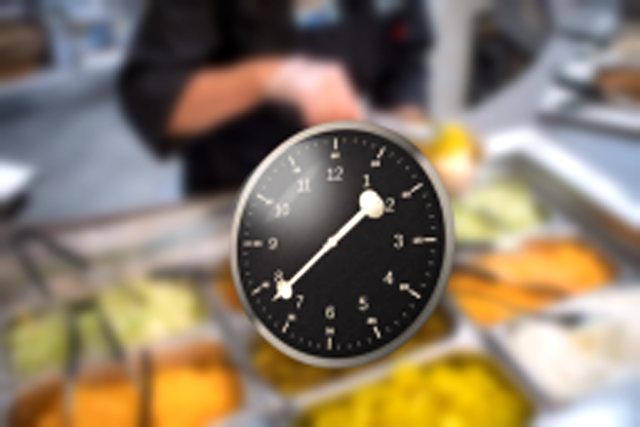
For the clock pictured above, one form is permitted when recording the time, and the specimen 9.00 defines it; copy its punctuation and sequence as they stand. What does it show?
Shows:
1.38
